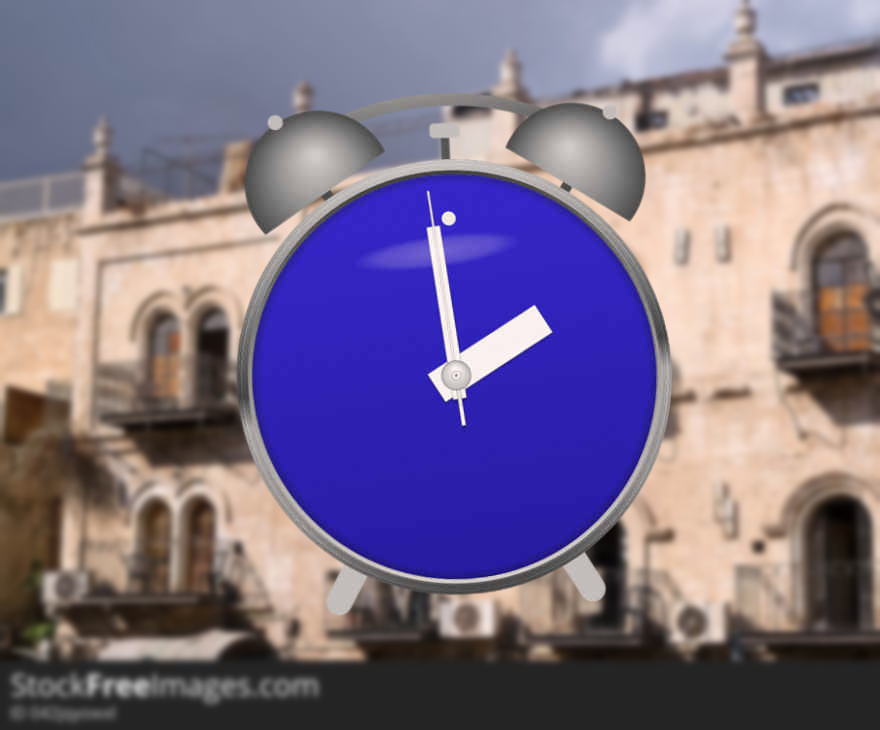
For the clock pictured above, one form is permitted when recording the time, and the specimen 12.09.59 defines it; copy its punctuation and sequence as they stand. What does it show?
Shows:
1.58.59
